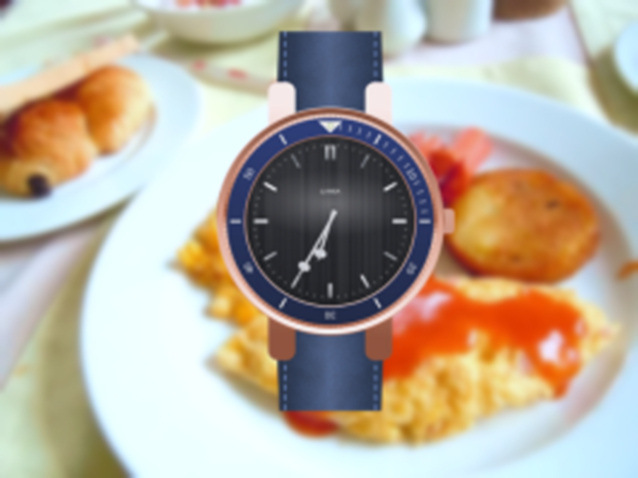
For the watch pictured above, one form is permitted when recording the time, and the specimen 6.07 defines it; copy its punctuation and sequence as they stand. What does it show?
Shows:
6.35
